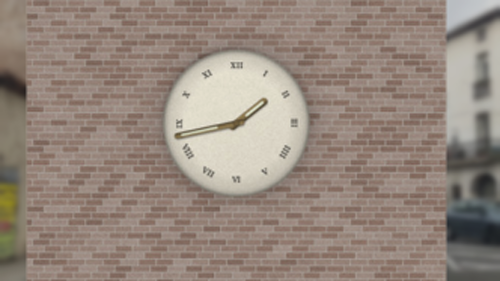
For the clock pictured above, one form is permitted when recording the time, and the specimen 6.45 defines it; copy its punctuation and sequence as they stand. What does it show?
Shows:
1.43
